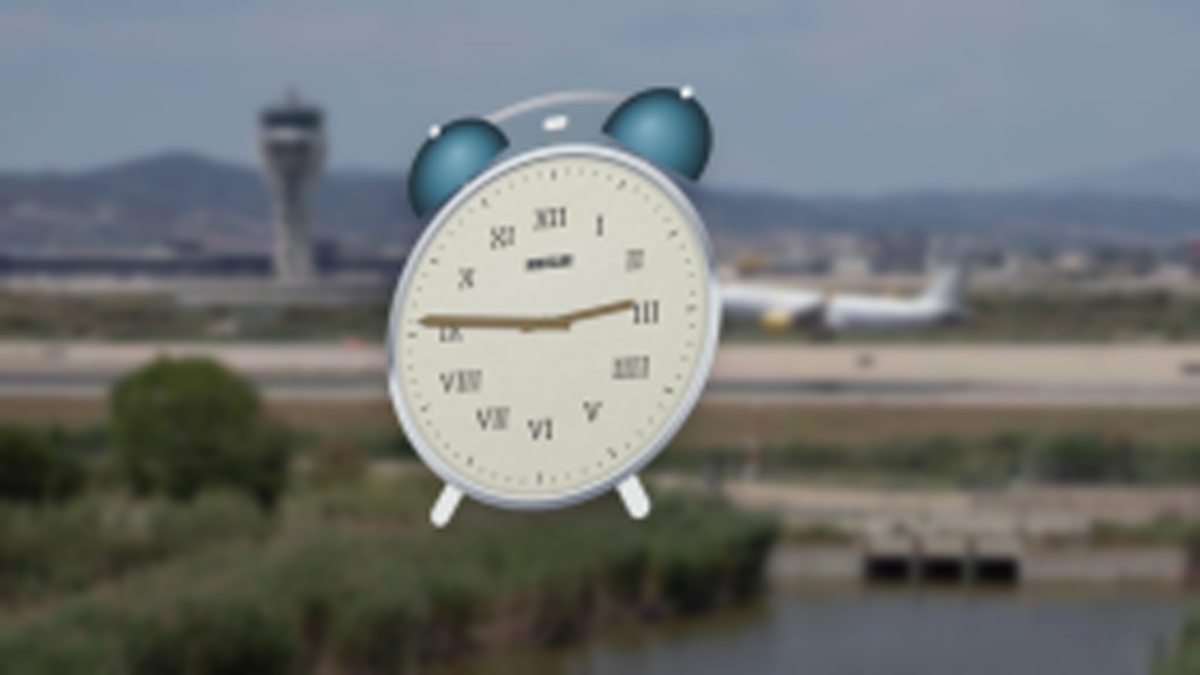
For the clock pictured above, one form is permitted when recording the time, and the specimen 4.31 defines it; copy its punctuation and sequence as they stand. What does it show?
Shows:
2.46
